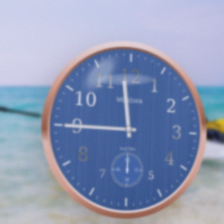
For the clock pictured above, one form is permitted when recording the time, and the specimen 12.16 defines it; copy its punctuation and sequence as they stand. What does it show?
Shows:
11.45
